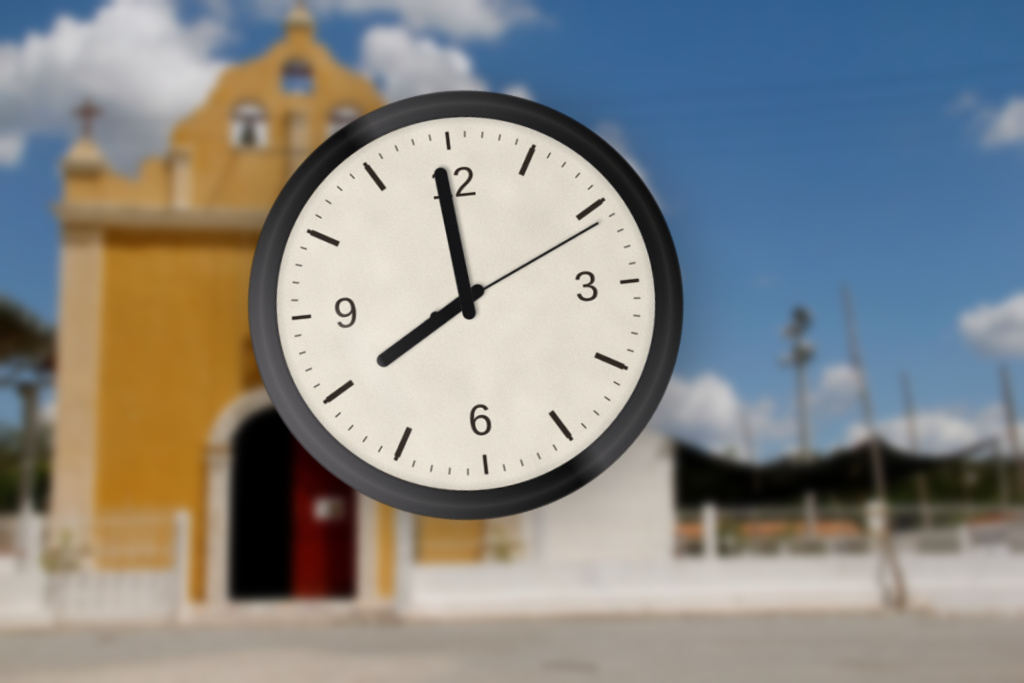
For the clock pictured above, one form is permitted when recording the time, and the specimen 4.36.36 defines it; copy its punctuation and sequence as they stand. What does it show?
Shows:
7.59.11
